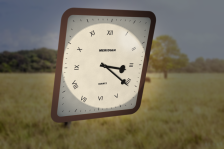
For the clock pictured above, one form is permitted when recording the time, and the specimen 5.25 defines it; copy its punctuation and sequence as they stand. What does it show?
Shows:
3.21
